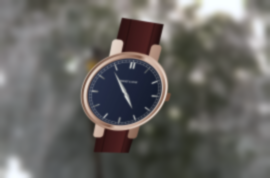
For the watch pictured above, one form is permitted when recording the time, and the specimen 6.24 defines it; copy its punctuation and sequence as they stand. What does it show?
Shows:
4.54
